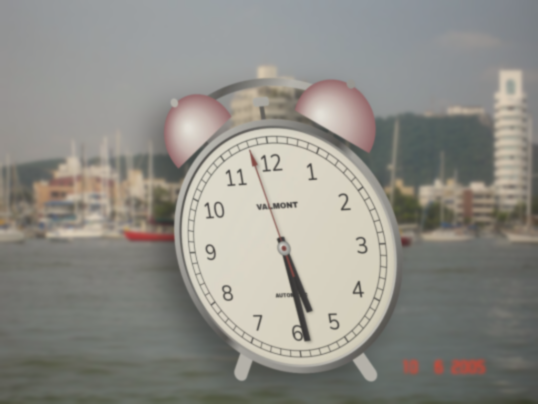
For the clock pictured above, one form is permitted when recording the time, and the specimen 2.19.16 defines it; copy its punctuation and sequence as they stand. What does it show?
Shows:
5.28.58
